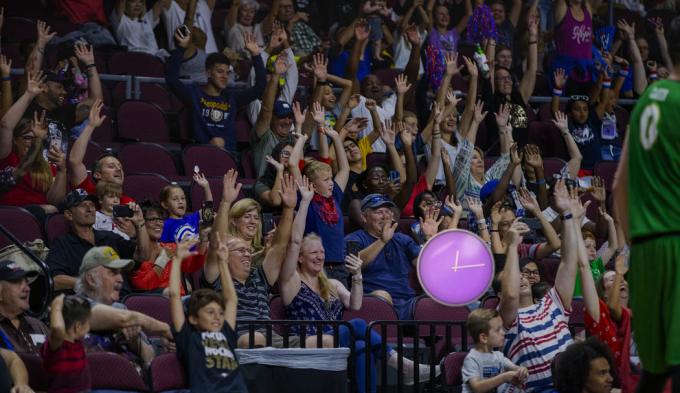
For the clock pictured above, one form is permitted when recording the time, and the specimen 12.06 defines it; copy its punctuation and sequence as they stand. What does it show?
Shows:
12.14
